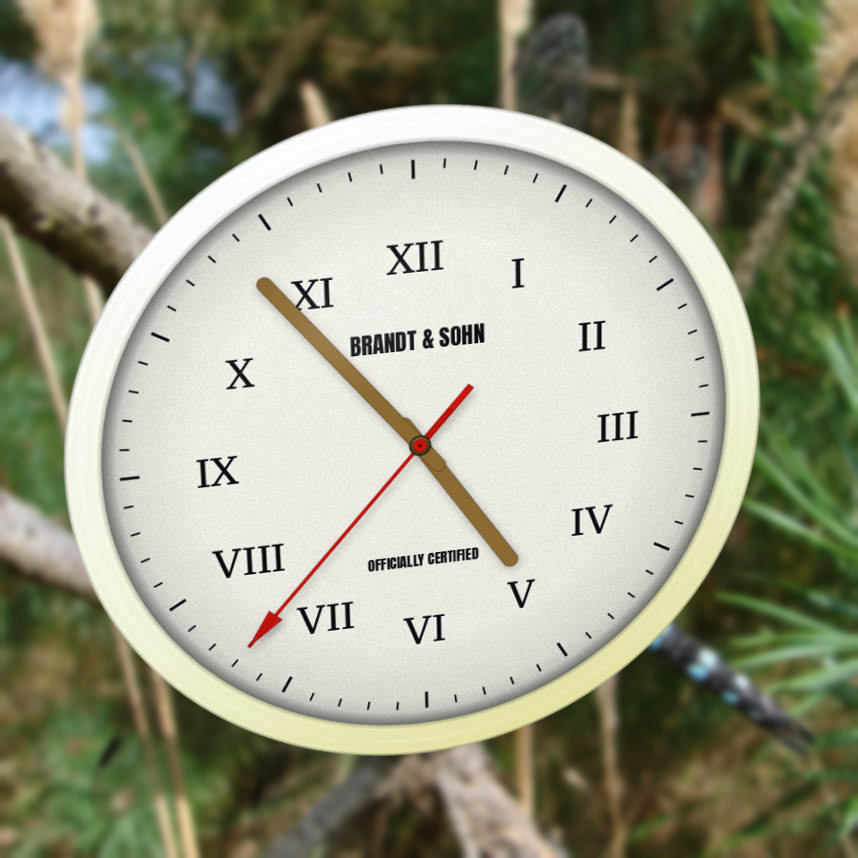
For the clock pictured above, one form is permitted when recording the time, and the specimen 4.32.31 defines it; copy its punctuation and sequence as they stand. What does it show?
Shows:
4.53.37
